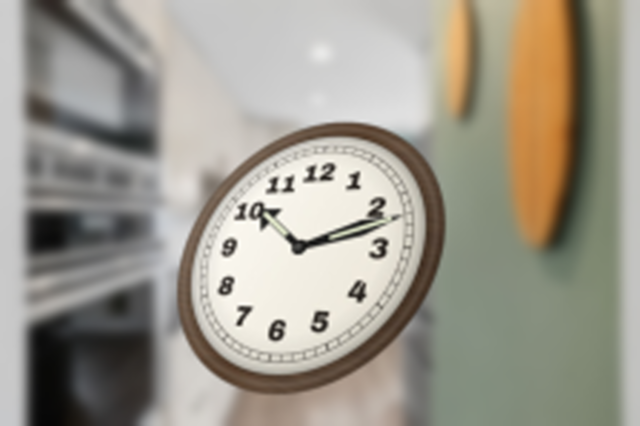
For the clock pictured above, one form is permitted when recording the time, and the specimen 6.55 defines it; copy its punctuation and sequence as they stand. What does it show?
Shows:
10.12
